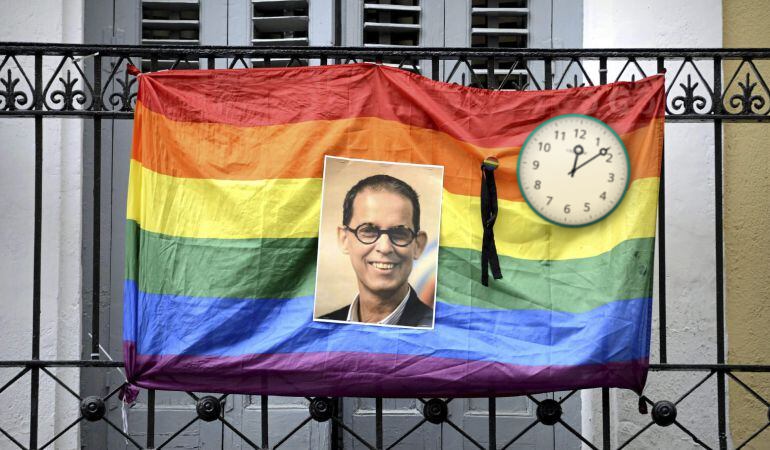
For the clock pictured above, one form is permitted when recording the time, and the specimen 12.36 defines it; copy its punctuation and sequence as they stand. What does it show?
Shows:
12.08
